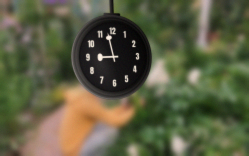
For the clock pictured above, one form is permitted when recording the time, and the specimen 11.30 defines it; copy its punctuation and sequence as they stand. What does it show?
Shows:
8.58
